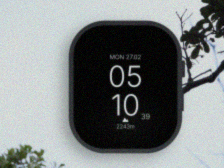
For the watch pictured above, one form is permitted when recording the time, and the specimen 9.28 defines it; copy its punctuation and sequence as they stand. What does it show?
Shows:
5.10
